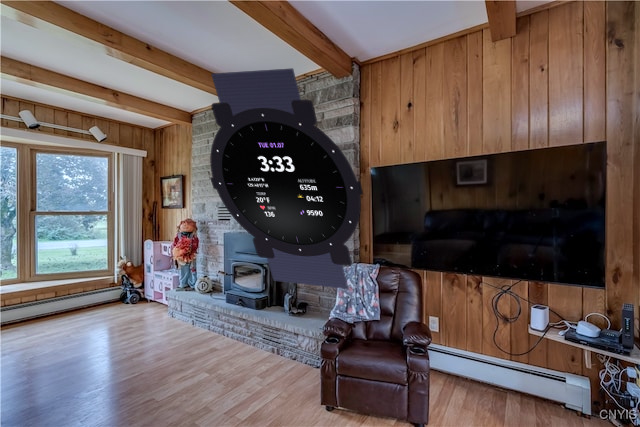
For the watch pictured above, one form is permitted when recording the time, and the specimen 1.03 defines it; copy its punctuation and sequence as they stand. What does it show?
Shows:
3.33
